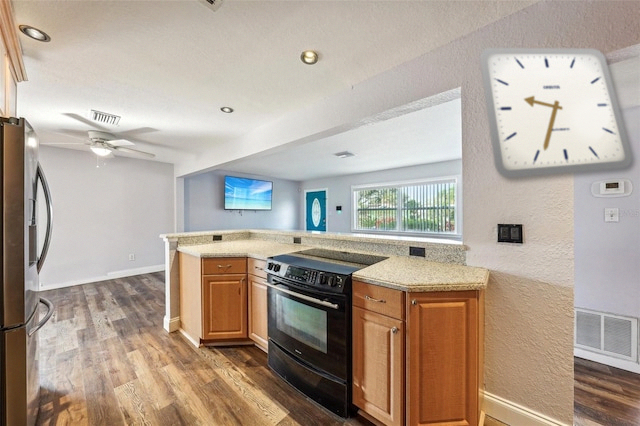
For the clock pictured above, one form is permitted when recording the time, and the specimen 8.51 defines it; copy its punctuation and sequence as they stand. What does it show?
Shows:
9.34
